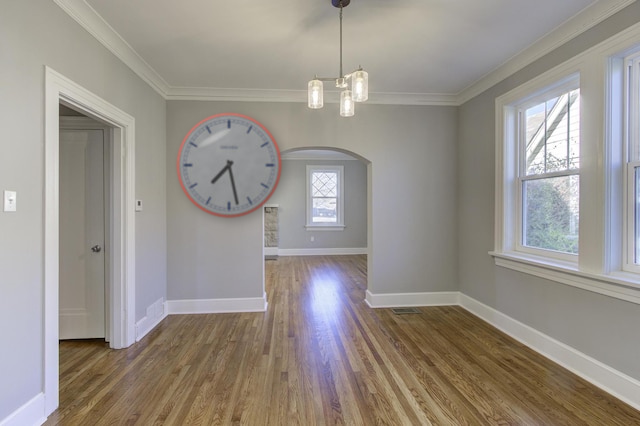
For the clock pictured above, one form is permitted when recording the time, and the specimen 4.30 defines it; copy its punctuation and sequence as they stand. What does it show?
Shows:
7.28
